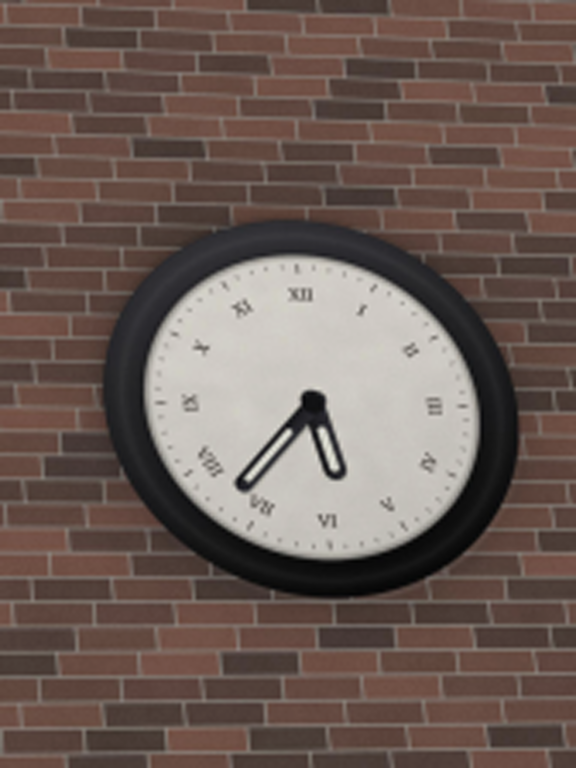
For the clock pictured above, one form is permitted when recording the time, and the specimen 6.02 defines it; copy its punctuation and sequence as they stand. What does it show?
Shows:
5.37
